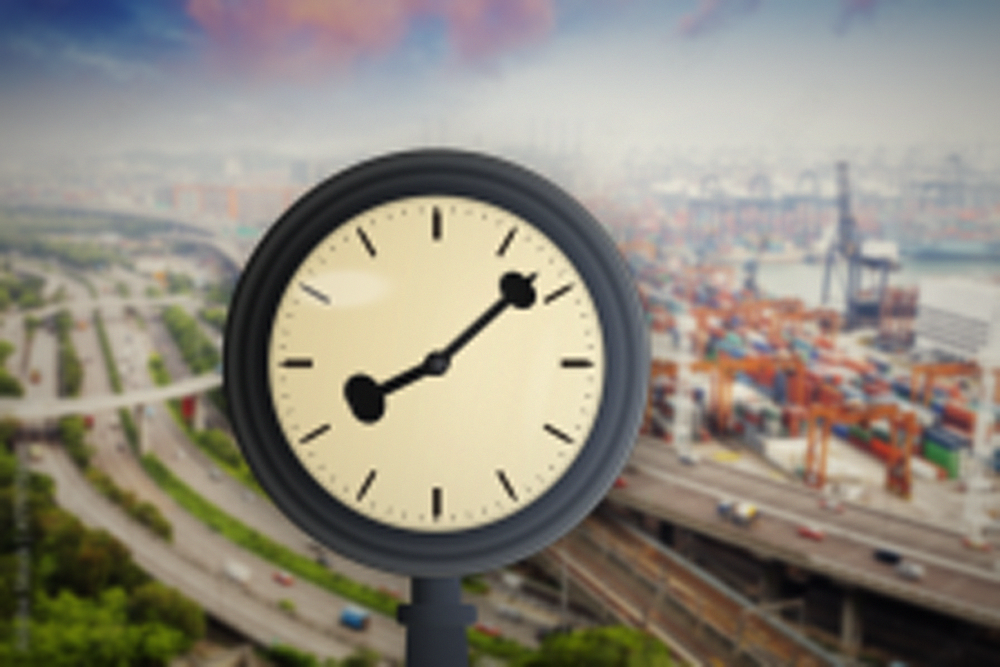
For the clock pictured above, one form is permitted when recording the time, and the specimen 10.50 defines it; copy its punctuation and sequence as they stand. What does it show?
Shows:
8.08
